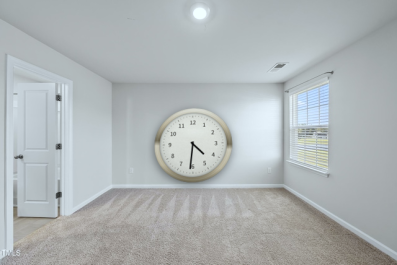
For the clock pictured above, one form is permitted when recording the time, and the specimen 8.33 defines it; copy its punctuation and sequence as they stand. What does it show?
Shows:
4.31
